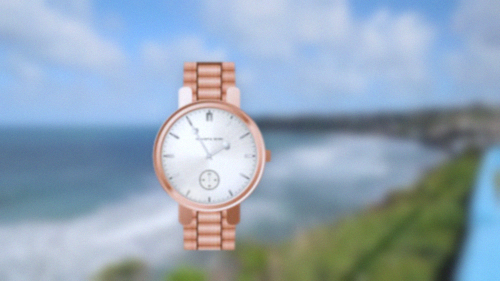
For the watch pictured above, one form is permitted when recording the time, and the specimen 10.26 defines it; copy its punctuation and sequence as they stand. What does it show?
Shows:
1.55
